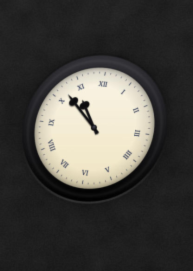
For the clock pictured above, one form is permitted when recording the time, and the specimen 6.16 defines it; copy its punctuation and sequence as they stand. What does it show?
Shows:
10.52
